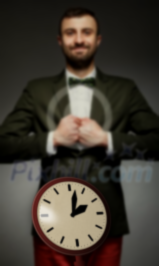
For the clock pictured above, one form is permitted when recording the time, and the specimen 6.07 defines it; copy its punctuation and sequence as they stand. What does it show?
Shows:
2.02
